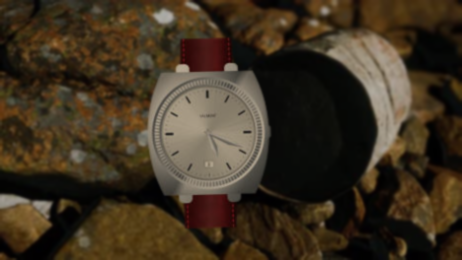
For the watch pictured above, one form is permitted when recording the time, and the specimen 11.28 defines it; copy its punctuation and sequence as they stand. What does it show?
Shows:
5.19
